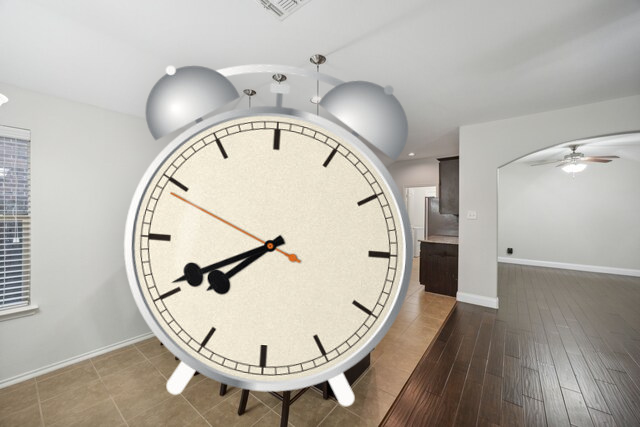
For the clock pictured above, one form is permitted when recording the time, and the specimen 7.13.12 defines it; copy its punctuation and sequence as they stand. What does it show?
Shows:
7.40.49
